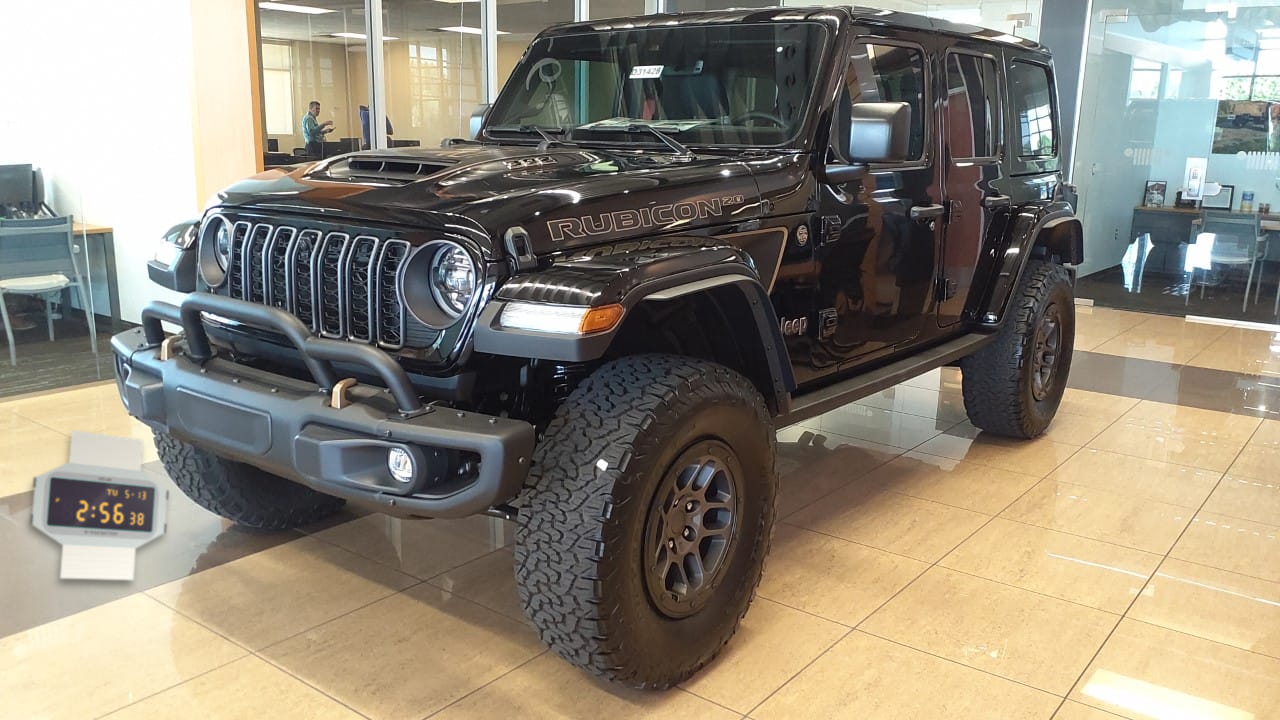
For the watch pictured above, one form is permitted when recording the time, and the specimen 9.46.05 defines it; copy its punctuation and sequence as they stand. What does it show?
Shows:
2.56.38
